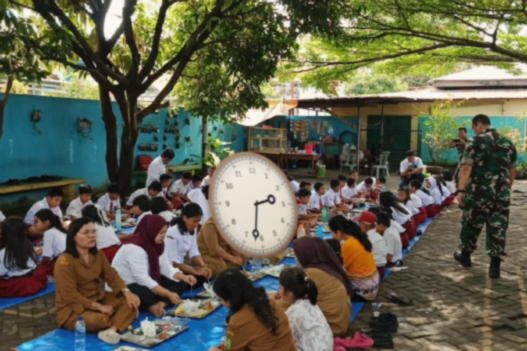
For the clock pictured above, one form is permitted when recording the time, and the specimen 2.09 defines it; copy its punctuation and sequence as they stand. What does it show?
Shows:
2.32
